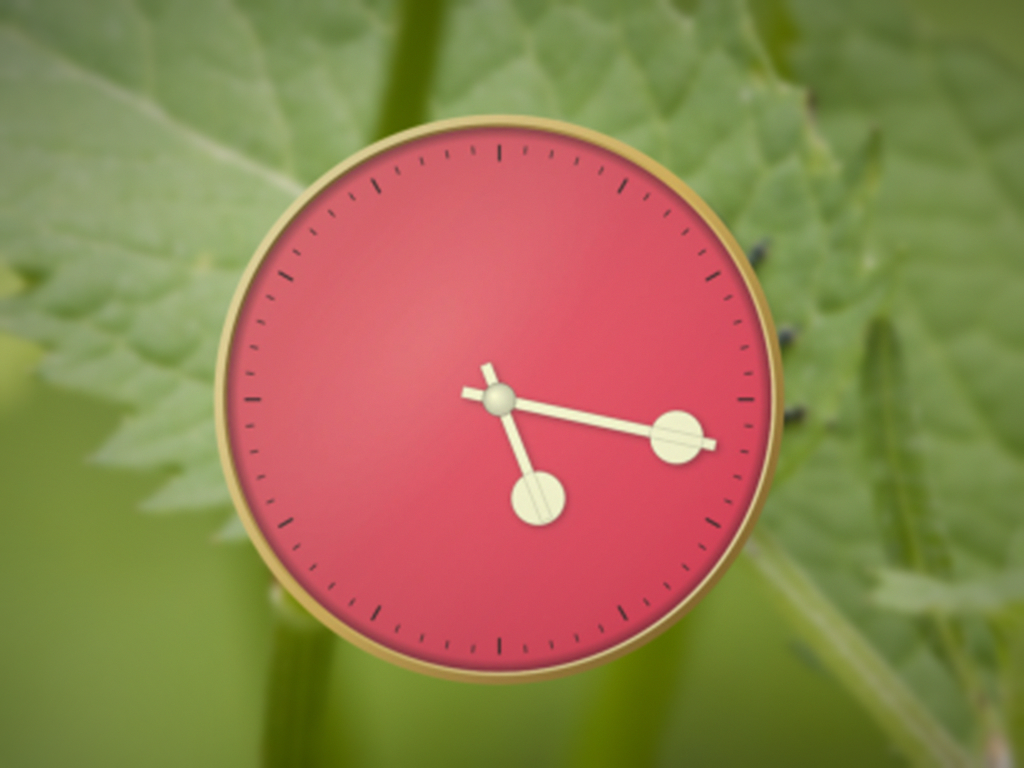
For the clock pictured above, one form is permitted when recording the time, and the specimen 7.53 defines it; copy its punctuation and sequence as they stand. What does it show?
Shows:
5.17
